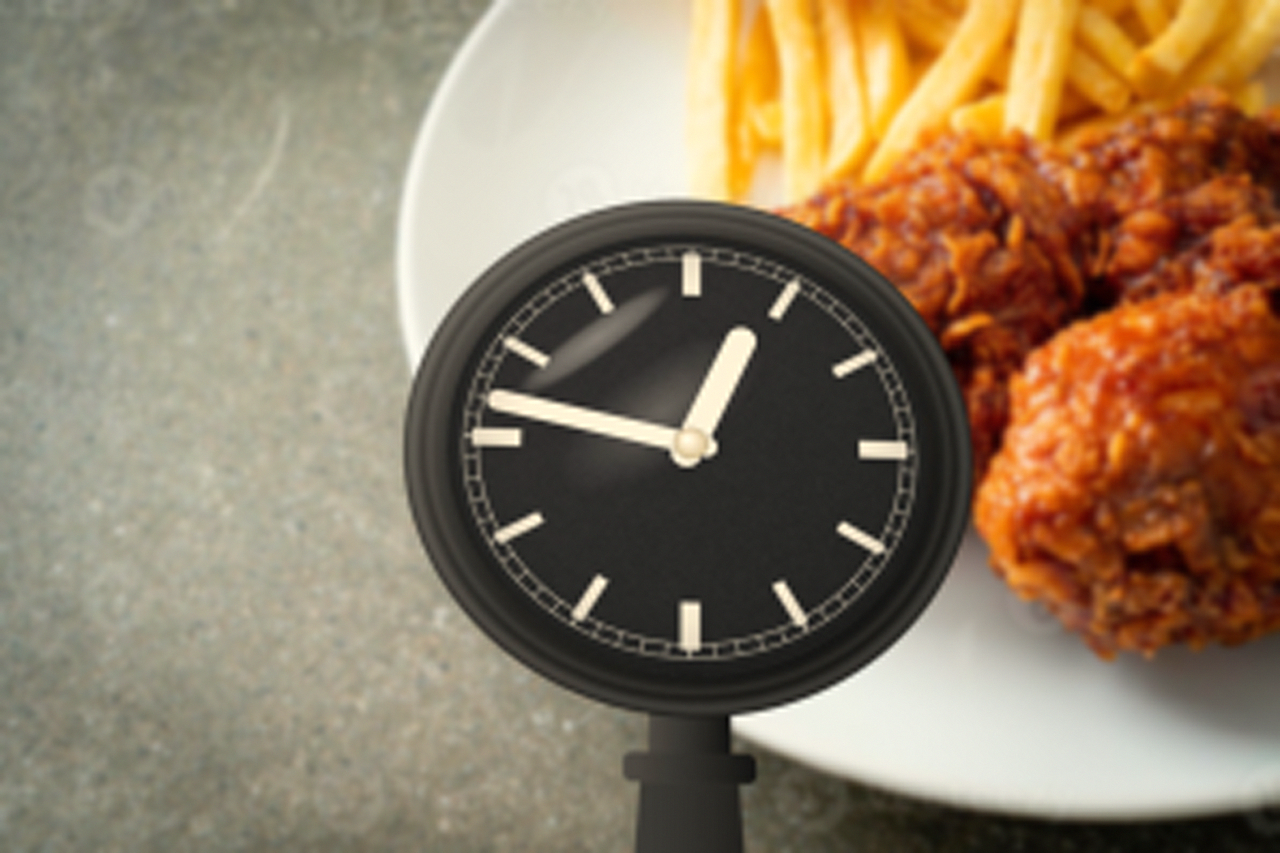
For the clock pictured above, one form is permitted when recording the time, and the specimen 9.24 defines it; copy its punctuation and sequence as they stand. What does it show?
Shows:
12.47
